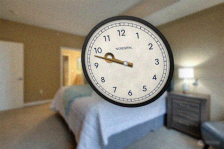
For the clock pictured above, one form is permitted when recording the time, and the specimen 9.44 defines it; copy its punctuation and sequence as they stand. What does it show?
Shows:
9.48
